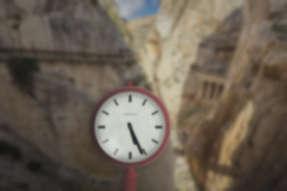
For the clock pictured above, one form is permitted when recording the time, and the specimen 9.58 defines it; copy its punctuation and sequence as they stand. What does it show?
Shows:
5.26
